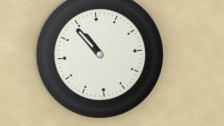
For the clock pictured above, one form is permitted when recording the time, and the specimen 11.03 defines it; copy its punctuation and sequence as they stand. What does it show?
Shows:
10.54
